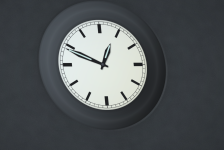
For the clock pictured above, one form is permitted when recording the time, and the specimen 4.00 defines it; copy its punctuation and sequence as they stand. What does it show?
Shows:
12.49
